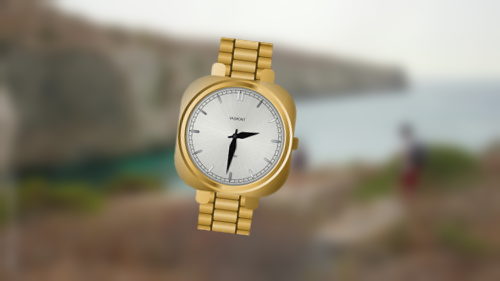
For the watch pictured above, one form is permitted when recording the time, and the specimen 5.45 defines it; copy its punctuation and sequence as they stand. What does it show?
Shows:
2.31
